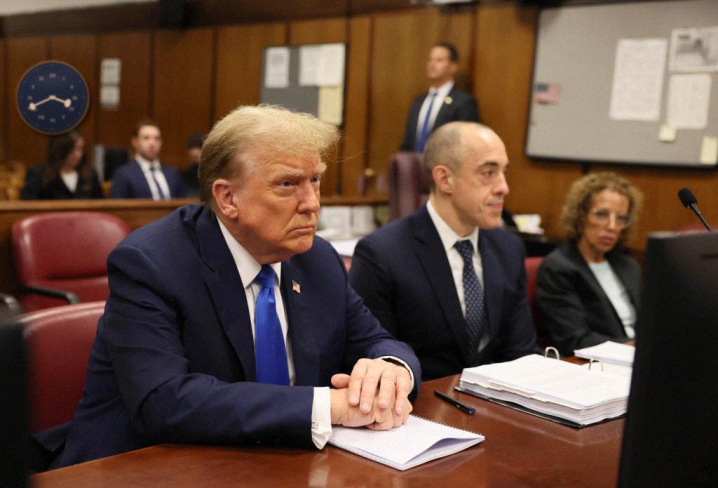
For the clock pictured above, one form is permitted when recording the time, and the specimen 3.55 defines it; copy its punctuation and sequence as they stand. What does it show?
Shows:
3.41
